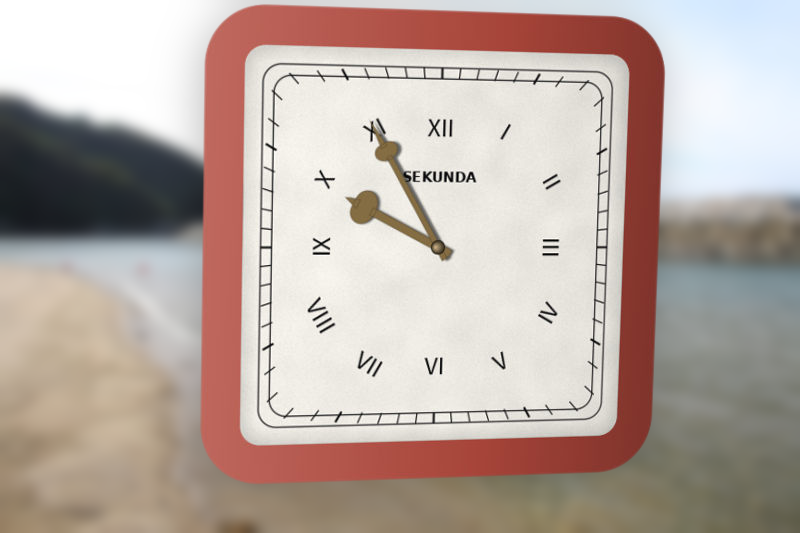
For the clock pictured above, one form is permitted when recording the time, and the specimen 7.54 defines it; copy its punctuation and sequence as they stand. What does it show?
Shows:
9.55
